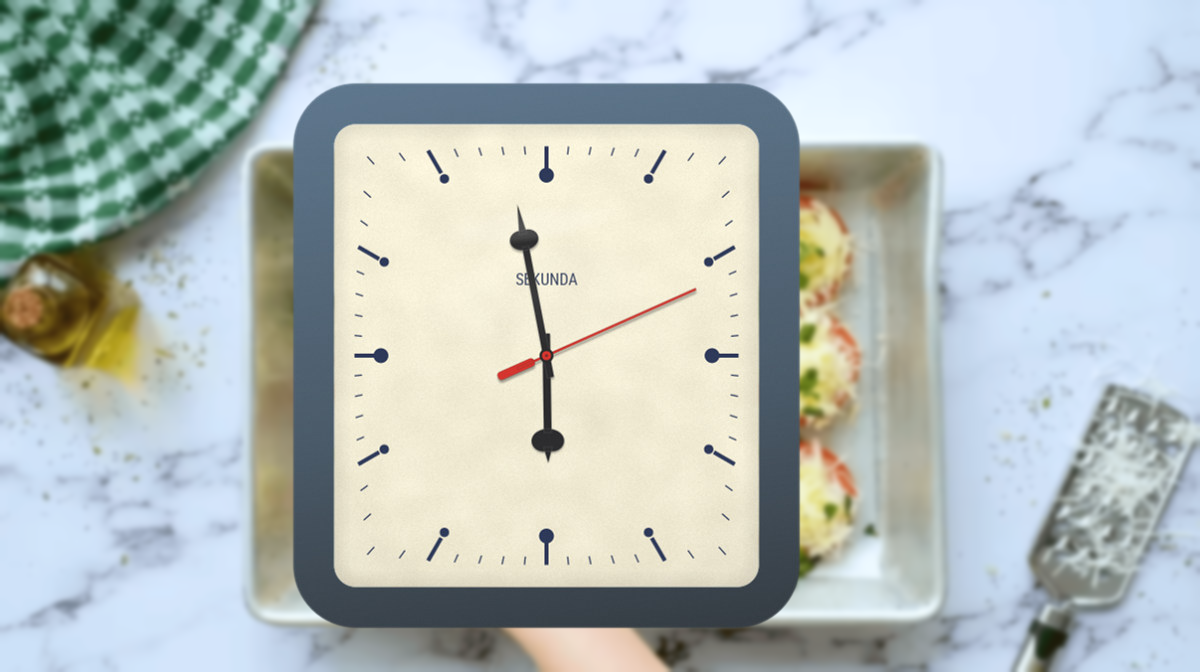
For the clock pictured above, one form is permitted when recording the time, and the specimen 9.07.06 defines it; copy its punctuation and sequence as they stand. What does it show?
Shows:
5.58.11
